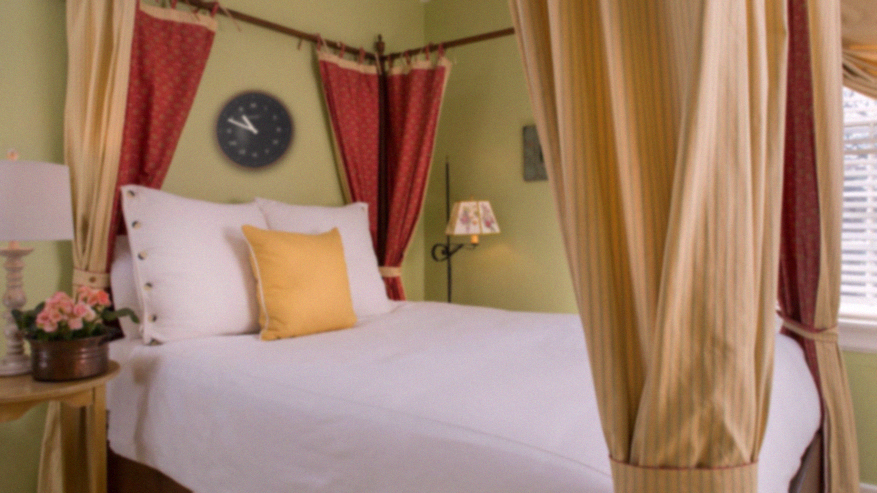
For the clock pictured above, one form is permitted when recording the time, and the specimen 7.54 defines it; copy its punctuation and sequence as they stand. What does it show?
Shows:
10.49
